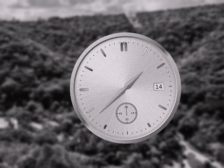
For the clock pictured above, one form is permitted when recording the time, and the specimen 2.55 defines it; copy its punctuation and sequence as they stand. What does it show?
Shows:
1.38
